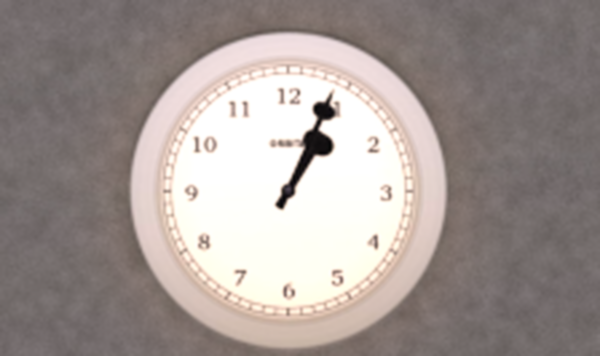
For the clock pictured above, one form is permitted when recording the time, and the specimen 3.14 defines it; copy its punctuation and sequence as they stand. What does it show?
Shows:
1.04
